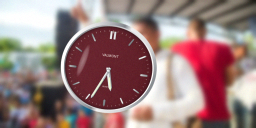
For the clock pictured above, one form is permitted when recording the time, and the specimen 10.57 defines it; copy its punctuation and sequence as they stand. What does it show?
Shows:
5.34
